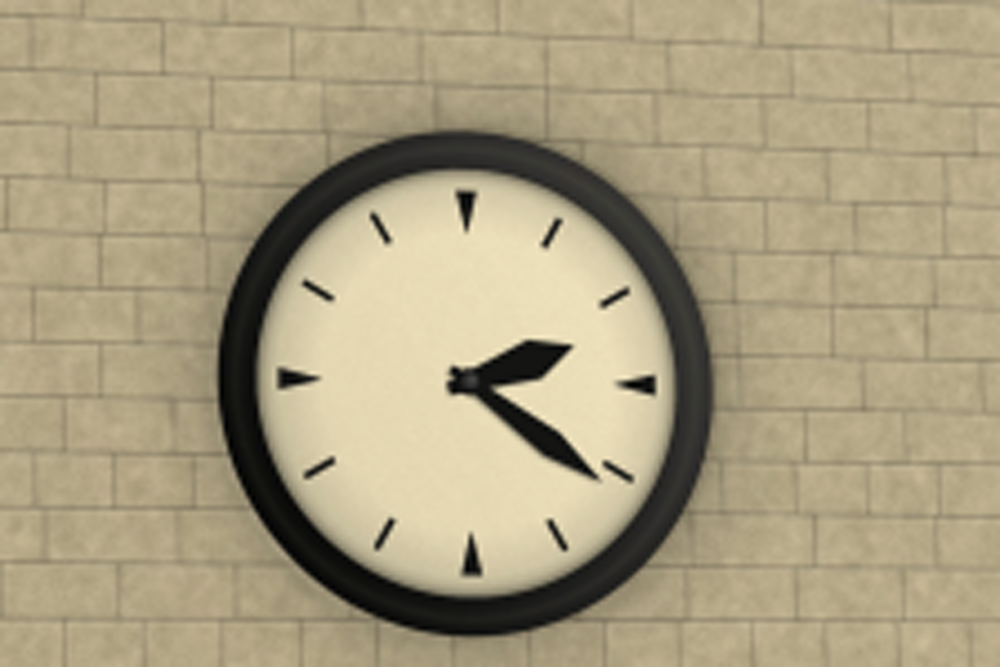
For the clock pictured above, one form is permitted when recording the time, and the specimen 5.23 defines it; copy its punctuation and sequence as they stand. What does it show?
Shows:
2.21
